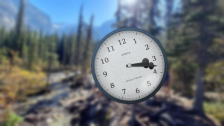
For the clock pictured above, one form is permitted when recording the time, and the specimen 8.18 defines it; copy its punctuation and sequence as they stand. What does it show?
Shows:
3.18
